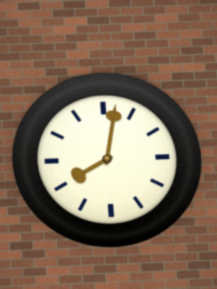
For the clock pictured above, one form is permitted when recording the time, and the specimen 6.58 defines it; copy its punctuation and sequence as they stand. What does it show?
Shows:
8.02
